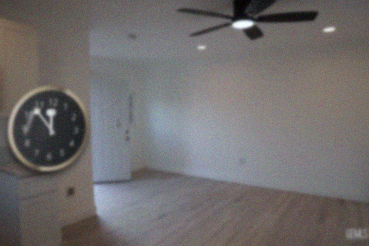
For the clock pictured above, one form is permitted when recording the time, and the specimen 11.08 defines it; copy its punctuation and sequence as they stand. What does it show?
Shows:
11.53
